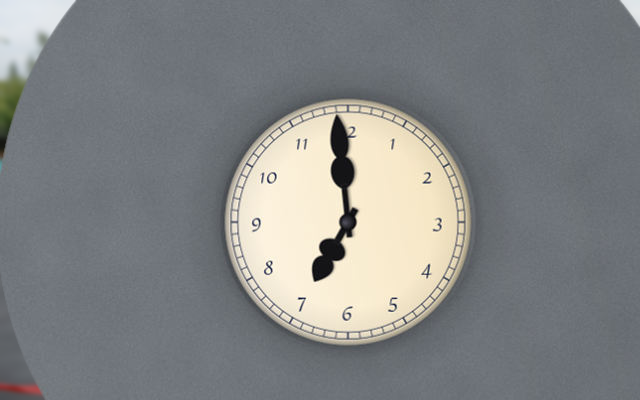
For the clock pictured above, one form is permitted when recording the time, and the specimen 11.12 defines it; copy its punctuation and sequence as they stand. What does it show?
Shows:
6.59
